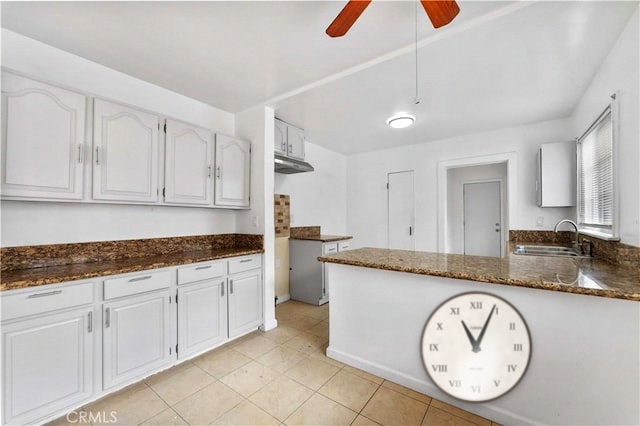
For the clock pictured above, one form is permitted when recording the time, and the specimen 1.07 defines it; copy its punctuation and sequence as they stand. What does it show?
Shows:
11.04
